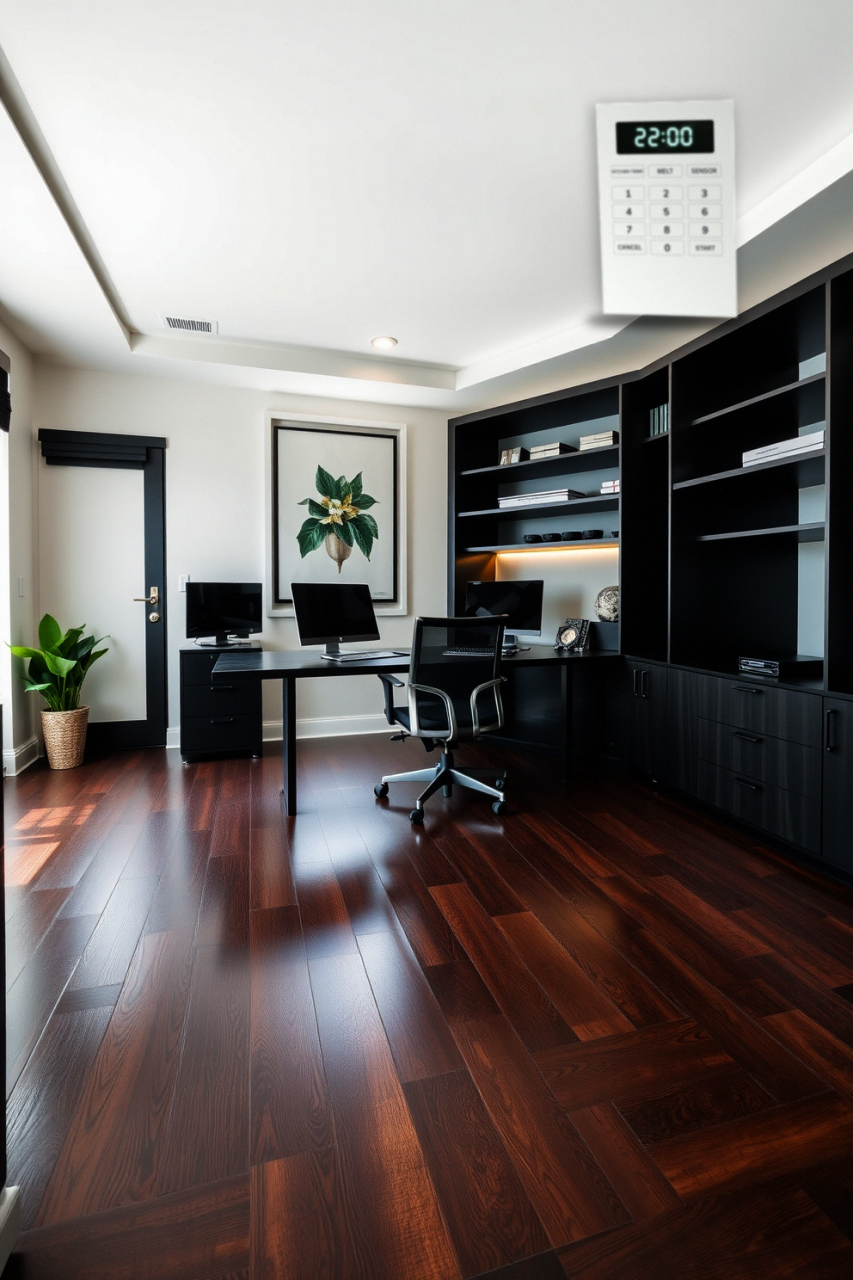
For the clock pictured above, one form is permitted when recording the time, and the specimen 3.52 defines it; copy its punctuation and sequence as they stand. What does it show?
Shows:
22.00
